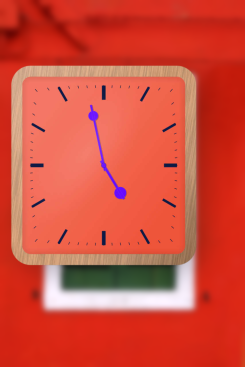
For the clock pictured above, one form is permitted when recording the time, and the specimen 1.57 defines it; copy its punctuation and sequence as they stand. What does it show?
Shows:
4.58
